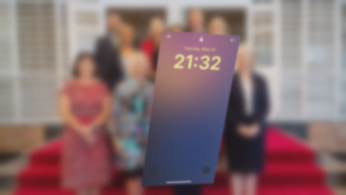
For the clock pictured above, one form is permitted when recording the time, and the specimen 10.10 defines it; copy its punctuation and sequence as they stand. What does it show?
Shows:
21.32
